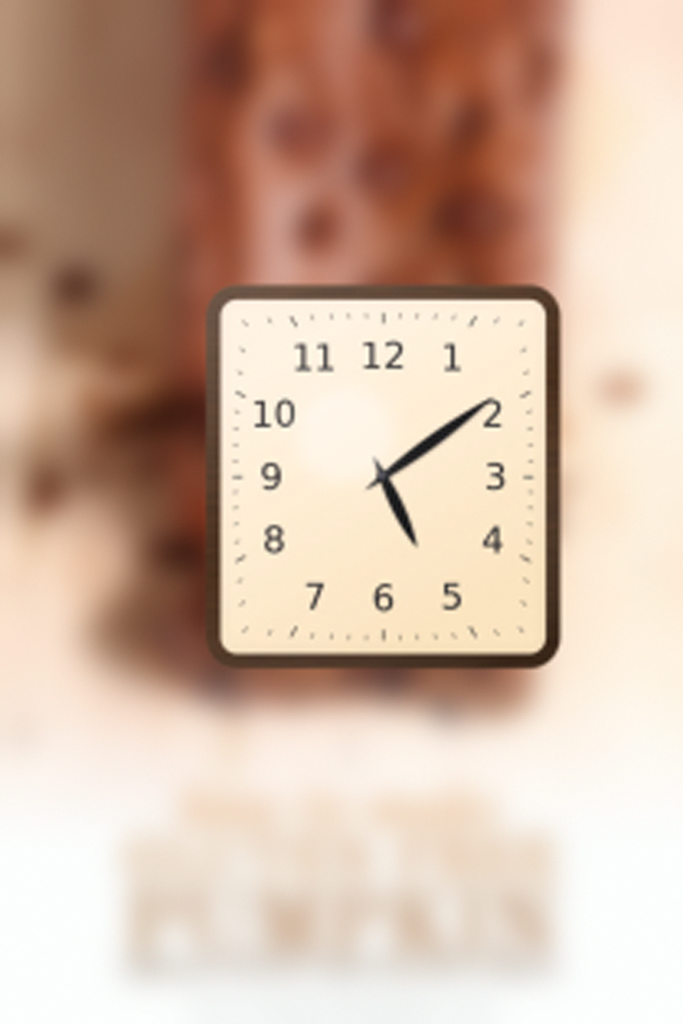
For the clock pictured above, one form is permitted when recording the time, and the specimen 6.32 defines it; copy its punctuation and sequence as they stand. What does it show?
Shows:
5.09
